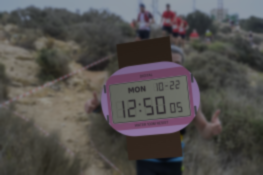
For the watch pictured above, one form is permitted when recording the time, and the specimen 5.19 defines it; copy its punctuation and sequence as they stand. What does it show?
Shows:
12.50
